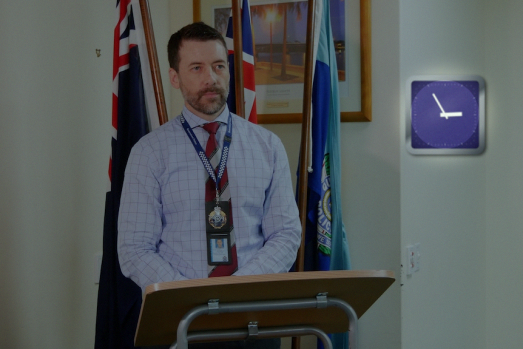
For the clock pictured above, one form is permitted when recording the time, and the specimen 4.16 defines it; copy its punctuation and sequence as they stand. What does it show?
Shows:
2.55
